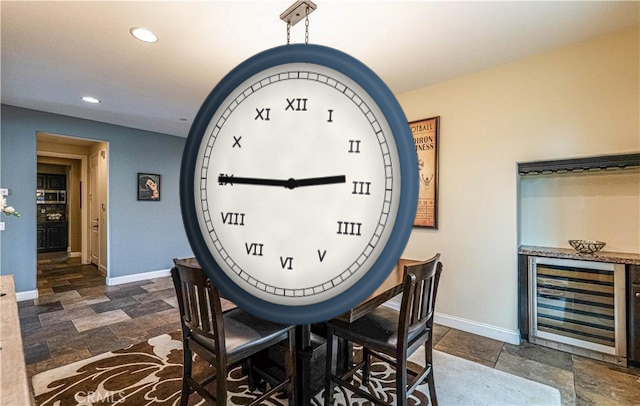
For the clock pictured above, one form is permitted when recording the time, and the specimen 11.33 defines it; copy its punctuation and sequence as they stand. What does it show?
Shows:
2.45
